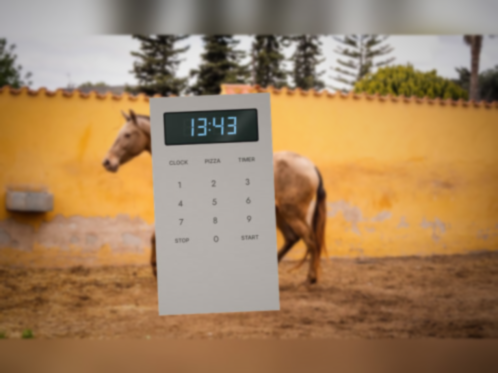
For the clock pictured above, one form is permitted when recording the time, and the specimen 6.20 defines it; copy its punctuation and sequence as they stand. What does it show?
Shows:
13.43
